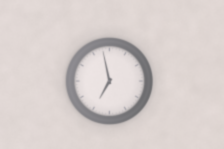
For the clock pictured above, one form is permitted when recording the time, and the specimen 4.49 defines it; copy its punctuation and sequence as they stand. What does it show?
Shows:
6.58
